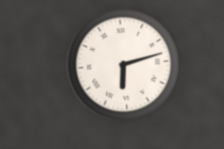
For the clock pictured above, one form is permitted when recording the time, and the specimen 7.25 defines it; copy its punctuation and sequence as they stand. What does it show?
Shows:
6.13
